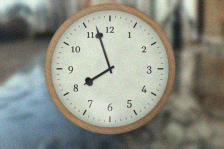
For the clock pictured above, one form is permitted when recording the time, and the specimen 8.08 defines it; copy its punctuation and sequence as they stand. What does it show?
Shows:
7.57
